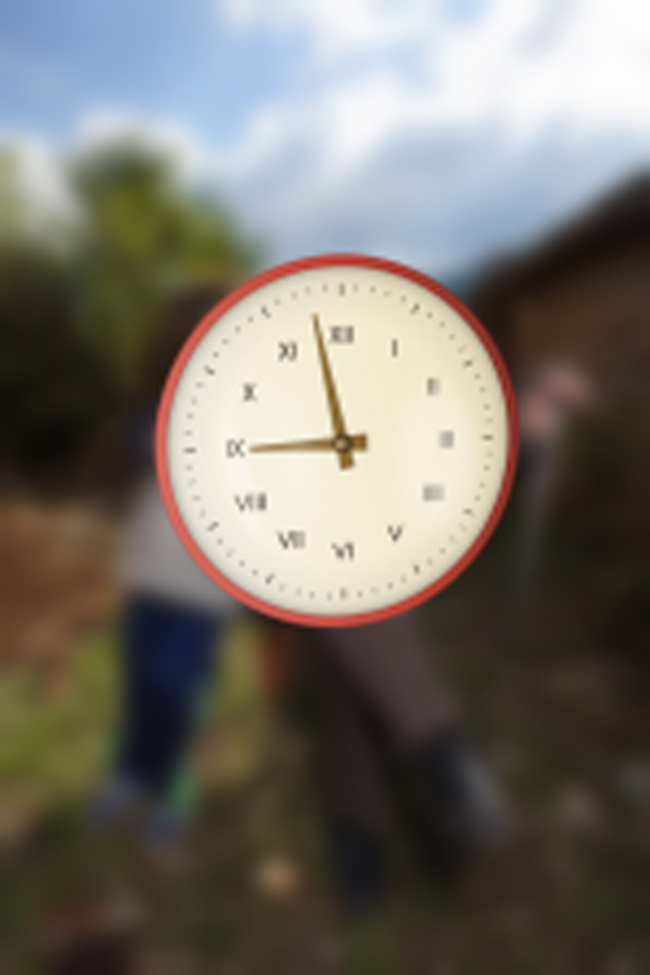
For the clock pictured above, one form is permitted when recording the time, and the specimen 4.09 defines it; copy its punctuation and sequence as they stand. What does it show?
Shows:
8.58
